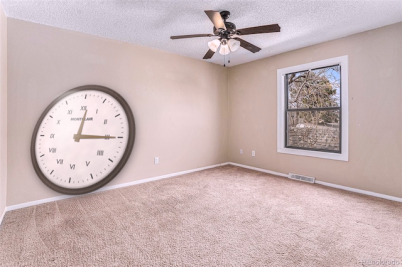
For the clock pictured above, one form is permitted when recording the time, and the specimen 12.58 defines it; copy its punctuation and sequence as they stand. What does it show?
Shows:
12.15
